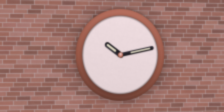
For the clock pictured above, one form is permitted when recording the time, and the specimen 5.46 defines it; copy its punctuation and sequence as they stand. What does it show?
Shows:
10.13
